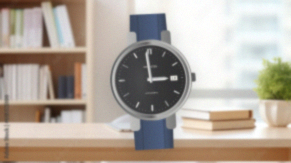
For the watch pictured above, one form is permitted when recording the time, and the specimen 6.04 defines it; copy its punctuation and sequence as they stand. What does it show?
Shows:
2.59
